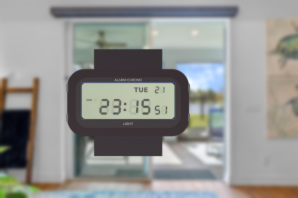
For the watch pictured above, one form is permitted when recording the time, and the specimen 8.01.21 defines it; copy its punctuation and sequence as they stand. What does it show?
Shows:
23.15.51
